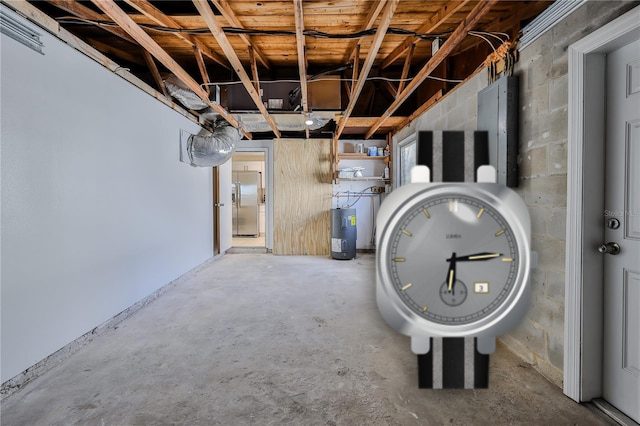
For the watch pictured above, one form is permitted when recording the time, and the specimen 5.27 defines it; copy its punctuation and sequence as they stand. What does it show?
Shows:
6.14
